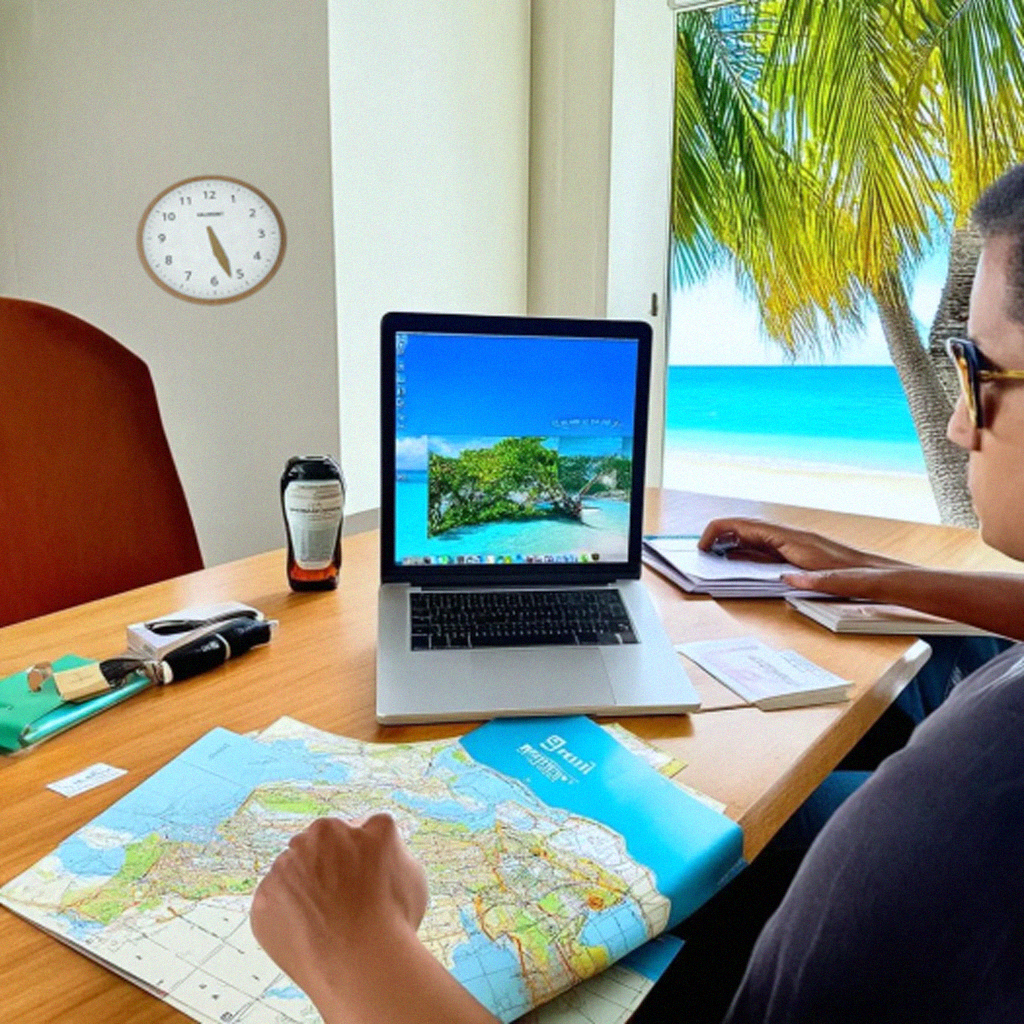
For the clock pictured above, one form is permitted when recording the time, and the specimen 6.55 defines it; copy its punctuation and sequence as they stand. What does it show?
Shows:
5.27
